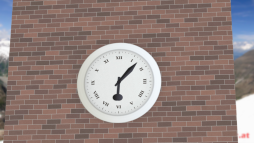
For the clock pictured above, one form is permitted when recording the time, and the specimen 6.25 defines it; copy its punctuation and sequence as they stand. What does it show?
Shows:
6.07
